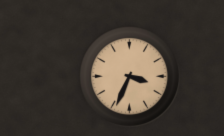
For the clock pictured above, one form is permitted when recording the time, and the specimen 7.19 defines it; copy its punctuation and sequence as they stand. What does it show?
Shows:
3.34
